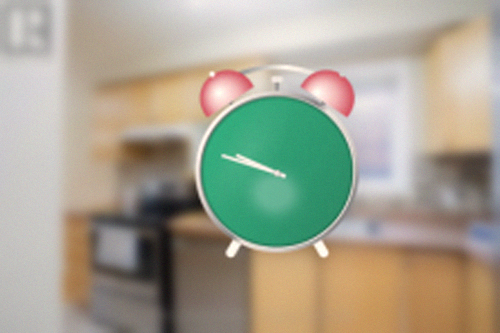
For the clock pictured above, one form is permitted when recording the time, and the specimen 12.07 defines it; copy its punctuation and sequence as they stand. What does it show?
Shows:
9.48
